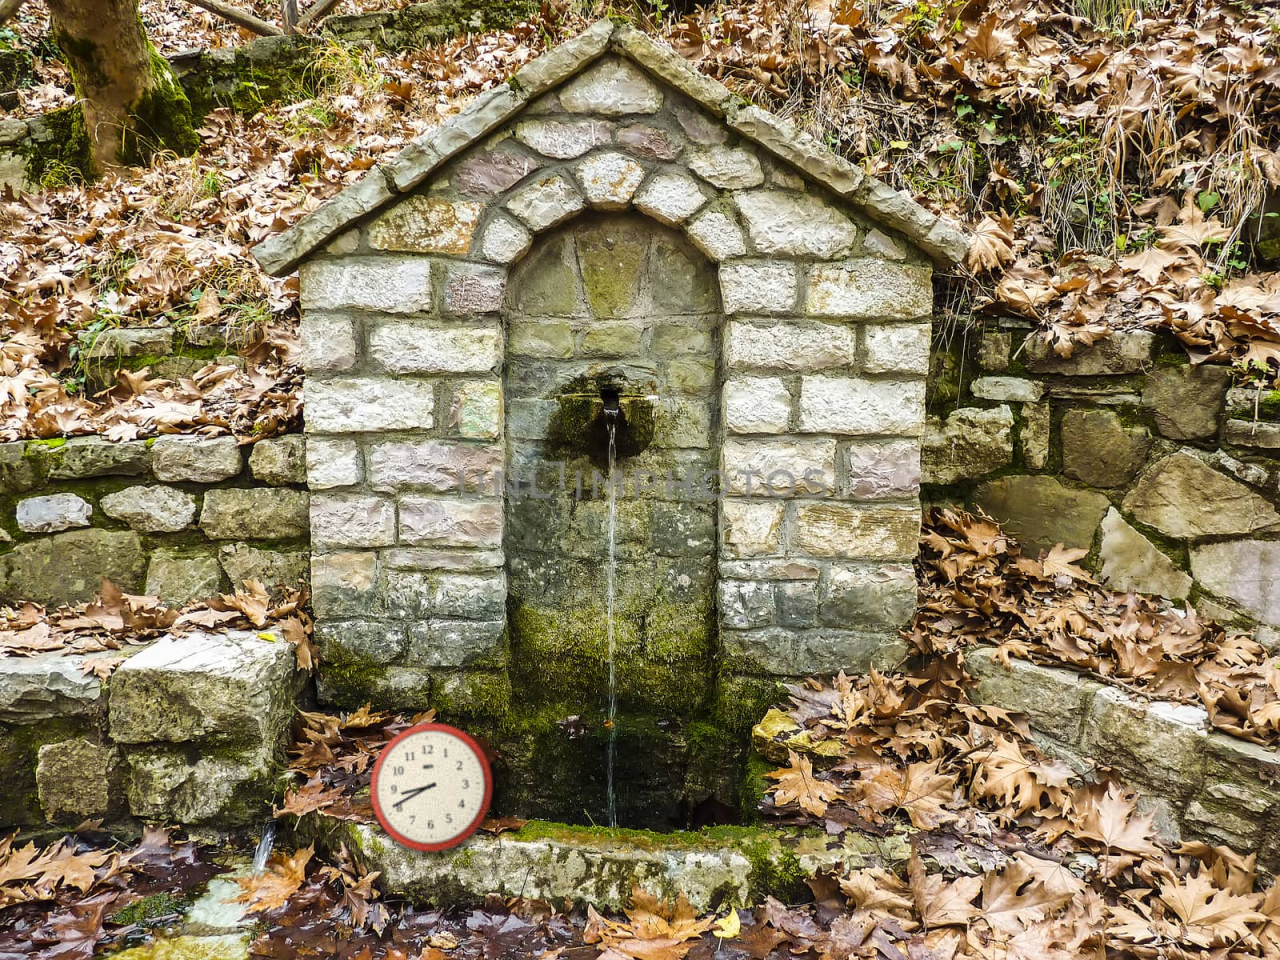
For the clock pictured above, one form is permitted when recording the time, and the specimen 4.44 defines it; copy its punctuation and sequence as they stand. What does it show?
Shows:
8.41
